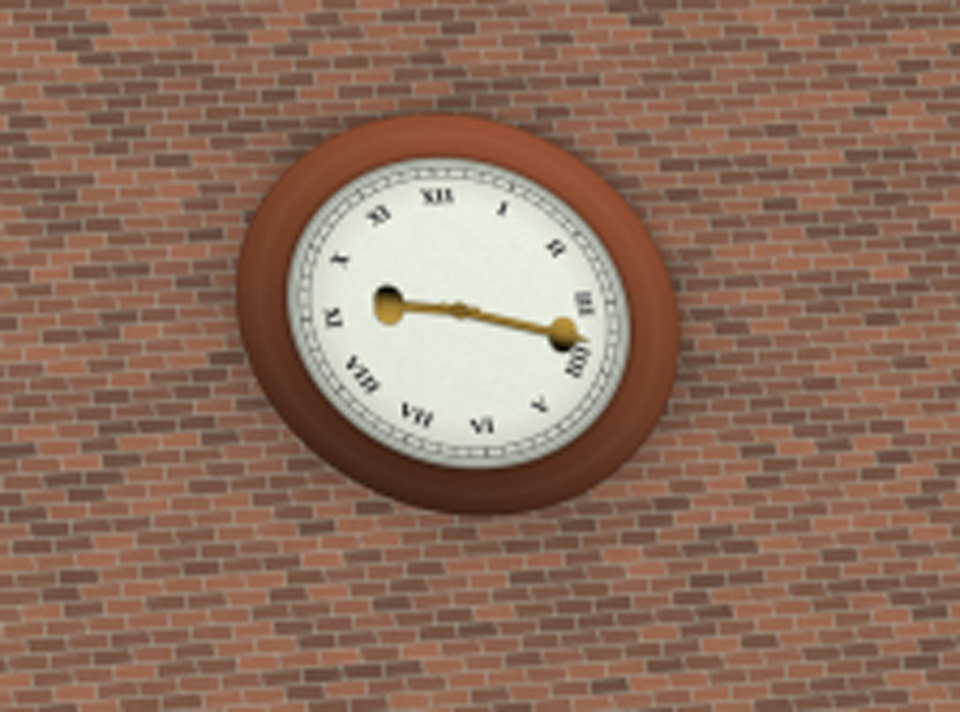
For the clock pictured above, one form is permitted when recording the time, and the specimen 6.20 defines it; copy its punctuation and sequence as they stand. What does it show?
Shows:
9.18
